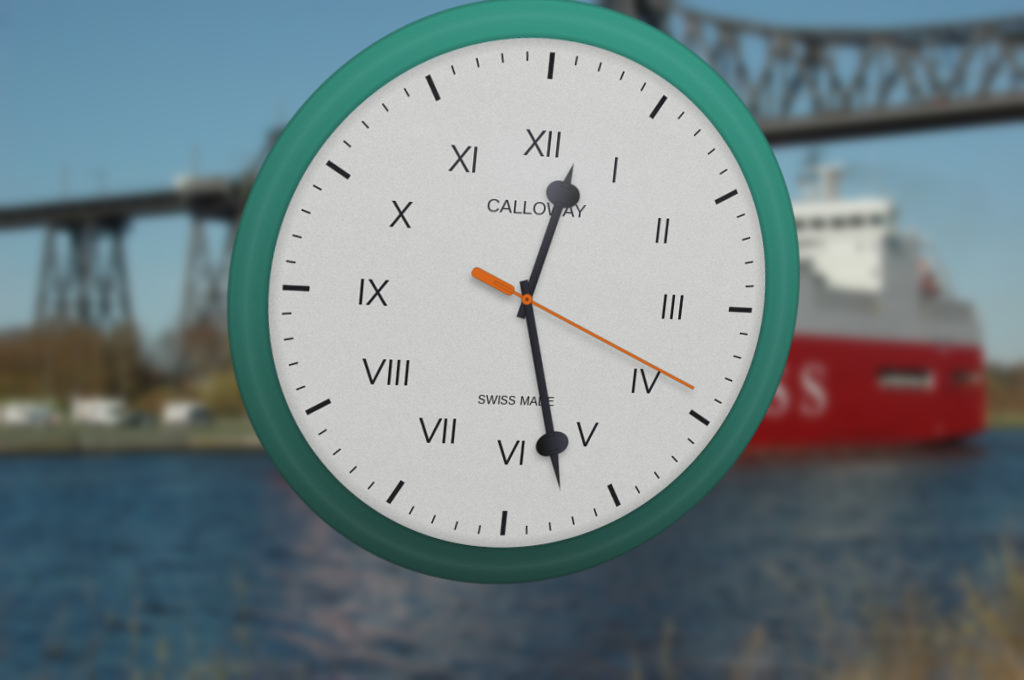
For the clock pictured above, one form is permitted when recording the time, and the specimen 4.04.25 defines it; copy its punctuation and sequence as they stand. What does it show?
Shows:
12.27.19
